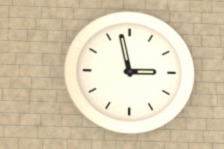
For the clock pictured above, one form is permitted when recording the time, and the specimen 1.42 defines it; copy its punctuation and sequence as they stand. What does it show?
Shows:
2.58
